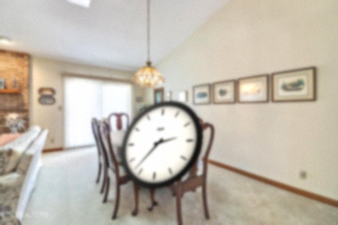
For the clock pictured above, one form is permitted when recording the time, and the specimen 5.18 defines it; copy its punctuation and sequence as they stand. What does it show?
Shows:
2.37
